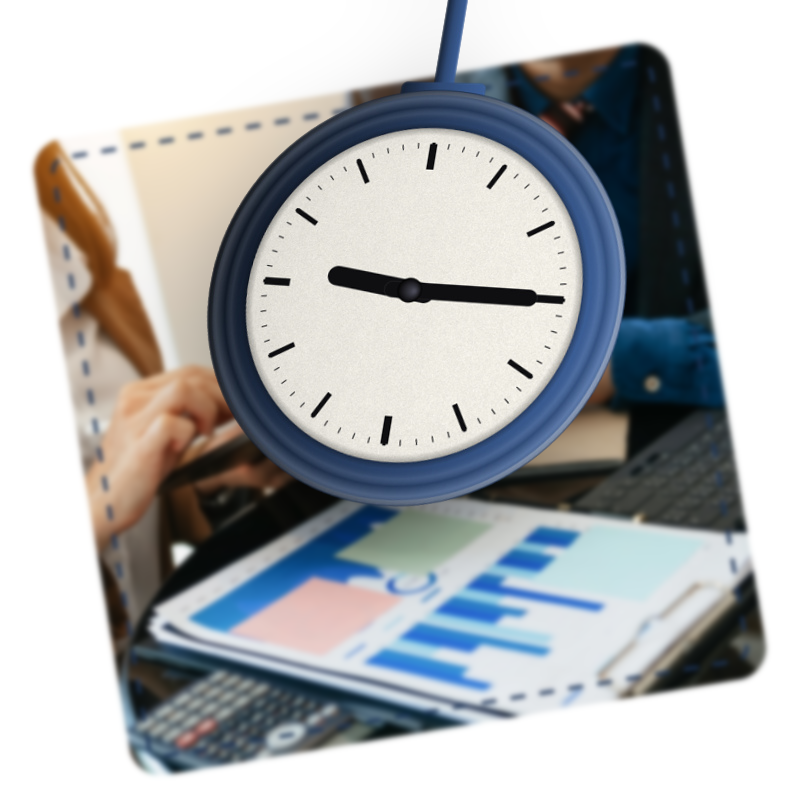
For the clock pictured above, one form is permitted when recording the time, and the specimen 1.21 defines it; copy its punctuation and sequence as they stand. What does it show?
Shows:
9.15
